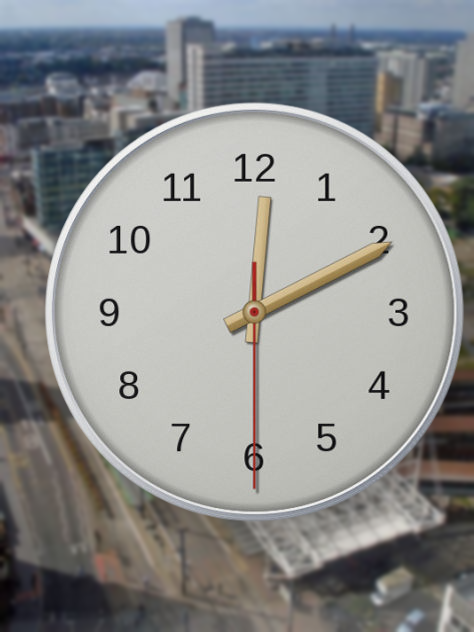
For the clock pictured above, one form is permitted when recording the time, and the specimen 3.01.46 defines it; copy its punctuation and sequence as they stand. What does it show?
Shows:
12.10.30
